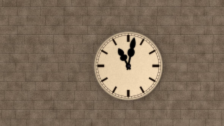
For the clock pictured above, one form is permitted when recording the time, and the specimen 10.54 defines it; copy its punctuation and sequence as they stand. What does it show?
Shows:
11.02
